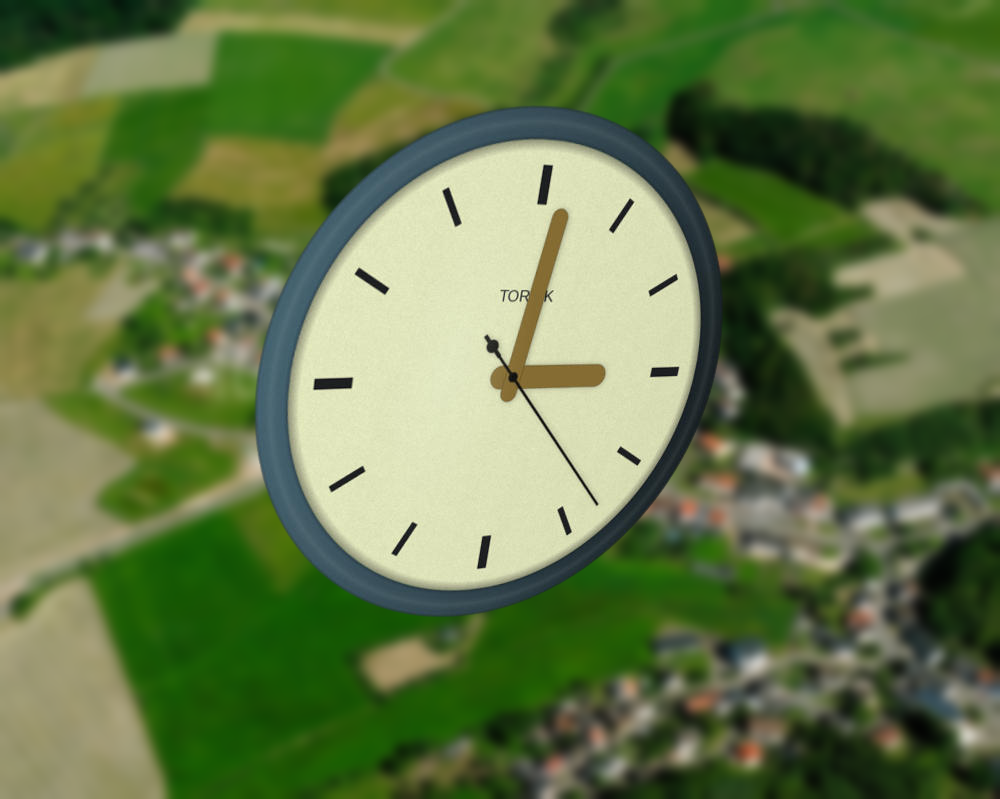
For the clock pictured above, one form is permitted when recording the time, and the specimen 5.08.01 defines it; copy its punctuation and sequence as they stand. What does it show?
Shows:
3.01.23
